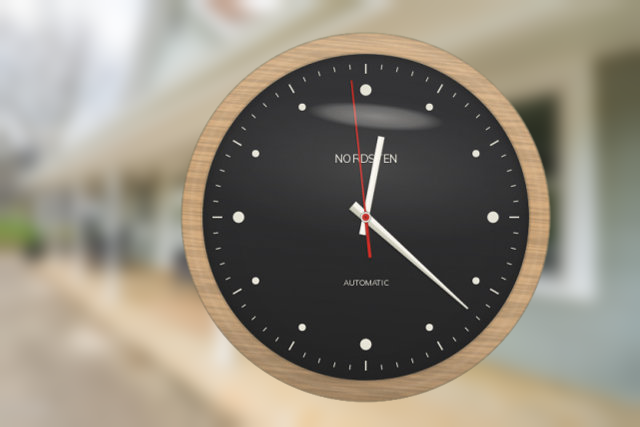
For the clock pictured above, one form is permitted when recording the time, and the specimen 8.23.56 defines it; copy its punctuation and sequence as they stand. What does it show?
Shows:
12.21.59
